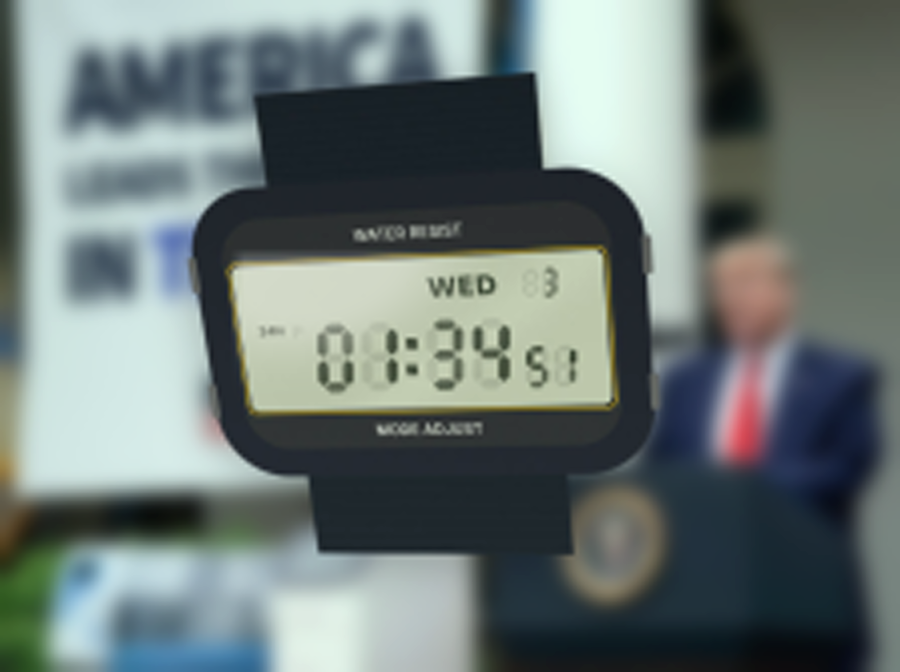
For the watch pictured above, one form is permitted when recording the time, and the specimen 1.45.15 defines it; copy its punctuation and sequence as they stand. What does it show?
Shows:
1.34.51
